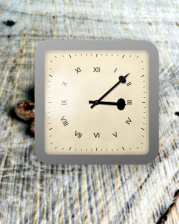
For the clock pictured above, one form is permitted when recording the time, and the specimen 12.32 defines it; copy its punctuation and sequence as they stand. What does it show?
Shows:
3.08
